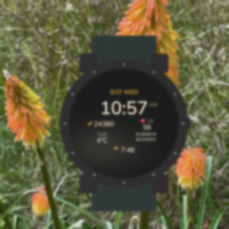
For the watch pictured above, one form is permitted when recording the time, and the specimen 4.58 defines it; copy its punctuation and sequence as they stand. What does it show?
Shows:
10.57
